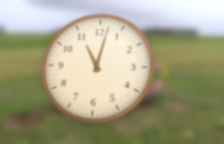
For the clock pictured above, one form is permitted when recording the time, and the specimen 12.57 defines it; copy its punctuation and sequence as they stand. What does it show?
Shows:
11.02
